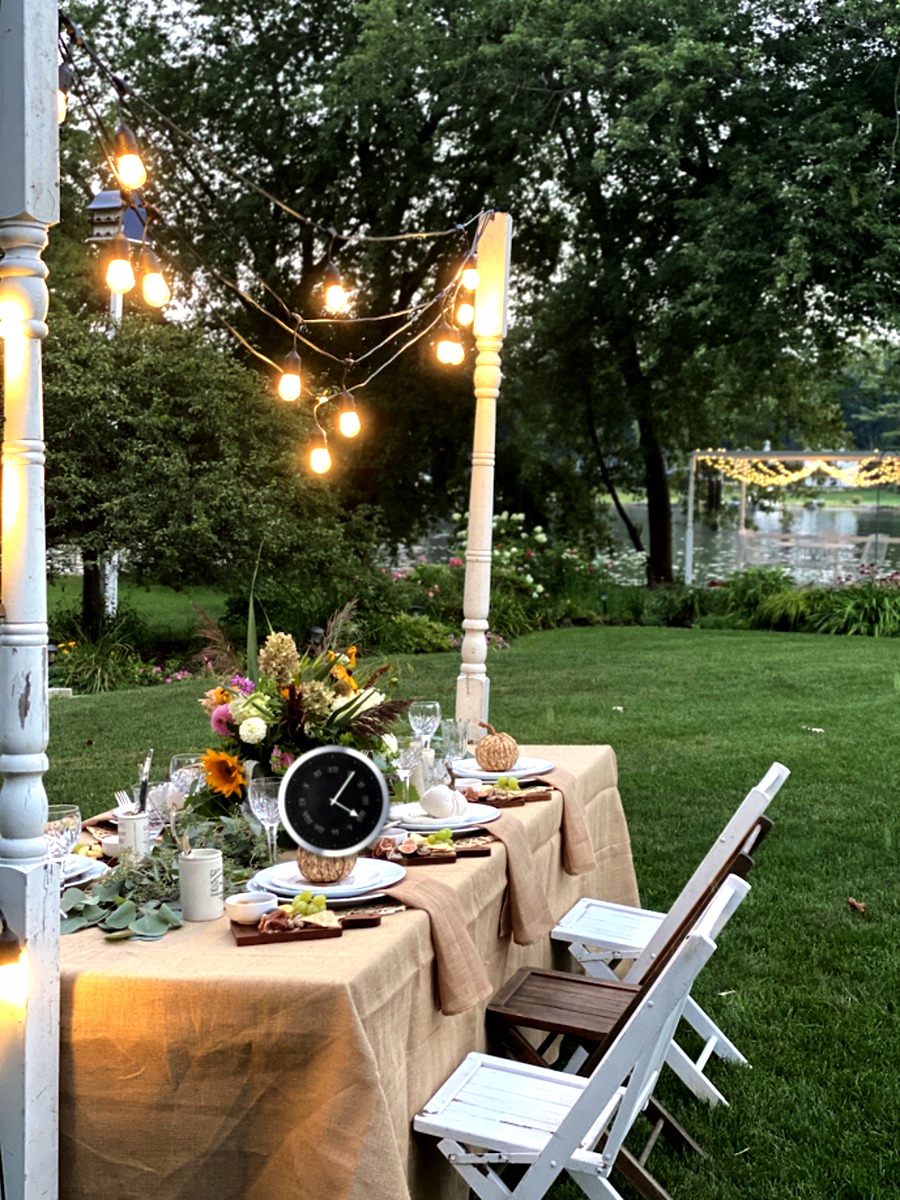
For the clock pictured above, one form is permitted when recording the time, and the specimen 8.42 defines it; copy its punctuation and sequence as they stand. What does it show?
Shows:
4.06
